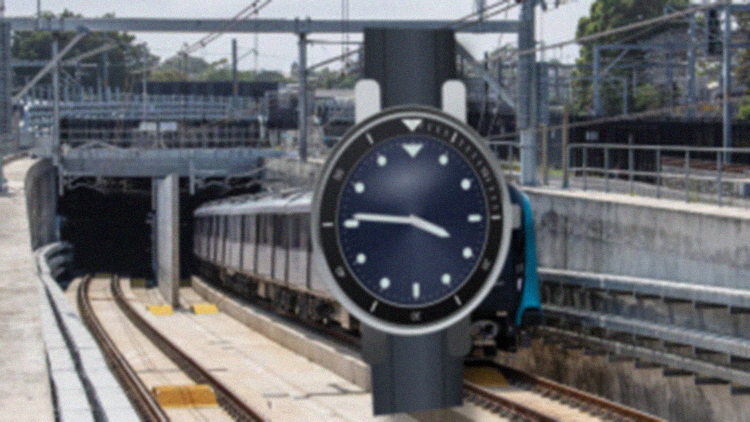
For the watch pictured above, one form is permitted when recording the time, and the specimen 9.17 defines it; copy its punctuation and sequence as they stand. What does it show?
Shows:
3.46
